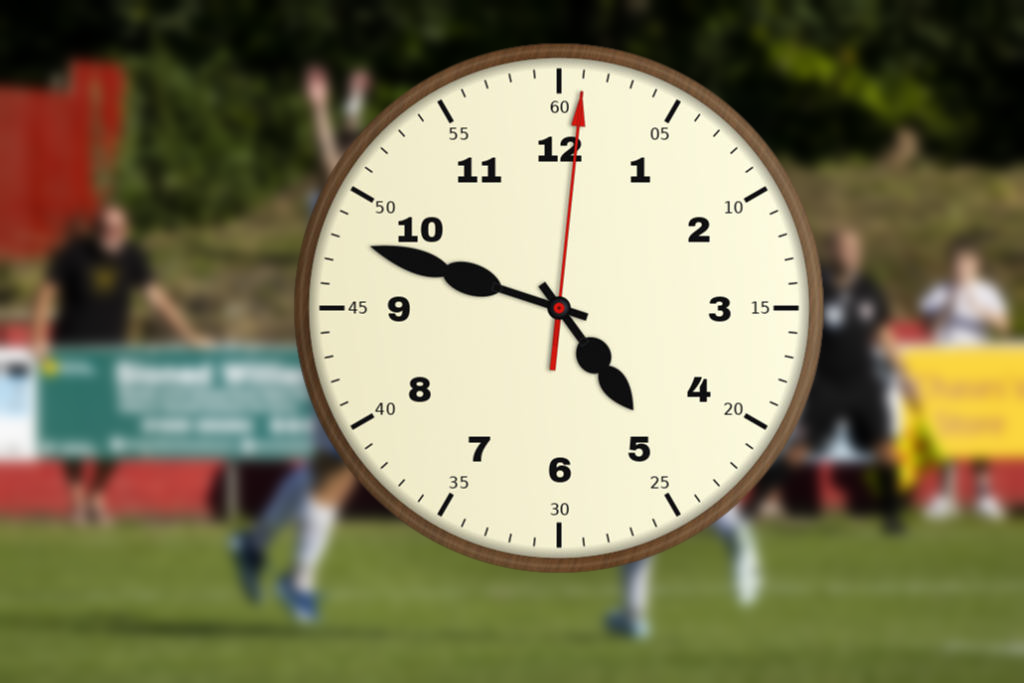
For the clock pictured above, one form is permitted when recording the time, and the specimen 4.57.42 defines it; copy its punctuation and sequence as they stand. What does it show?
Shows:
4.48.01
